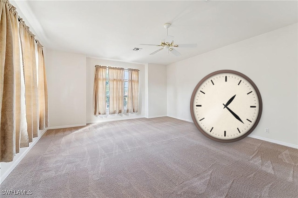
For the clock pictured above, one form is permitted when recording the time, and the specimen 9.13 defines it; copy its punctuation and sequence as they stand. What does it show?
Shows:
1.22
